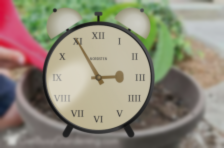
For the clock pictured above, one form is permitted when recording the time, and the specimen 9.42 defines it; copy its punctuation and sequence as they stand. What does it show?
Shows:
2.55
